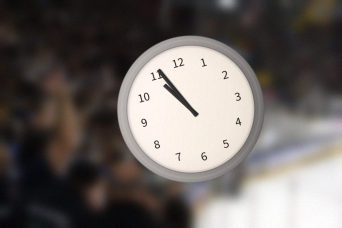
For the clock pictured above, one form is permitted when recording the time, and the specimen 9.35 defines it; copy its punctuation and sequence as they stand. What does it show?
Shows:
10.56
